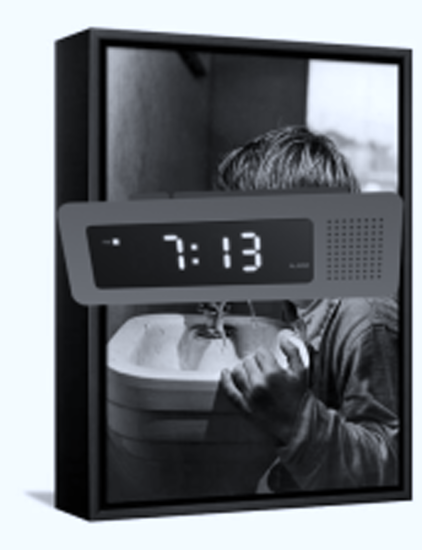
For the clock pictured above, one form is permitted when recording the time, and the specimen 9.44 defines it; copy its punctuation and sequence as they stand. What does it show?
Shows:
7.13
